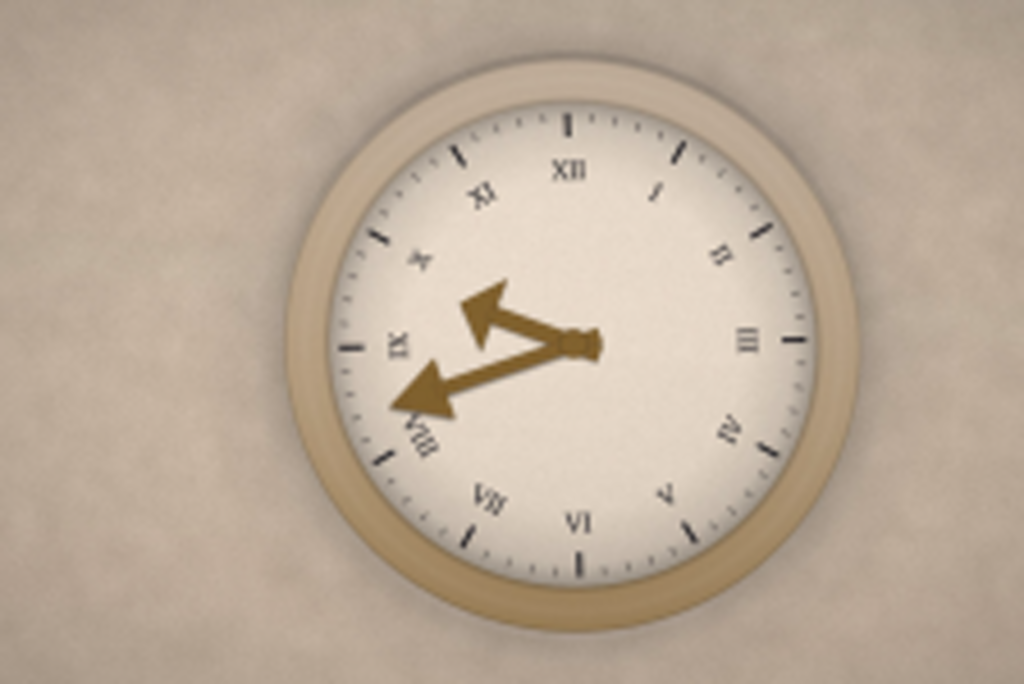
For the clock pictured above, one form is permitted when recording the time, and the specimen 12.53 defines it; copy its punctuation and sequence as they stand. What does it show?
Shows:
9.42
